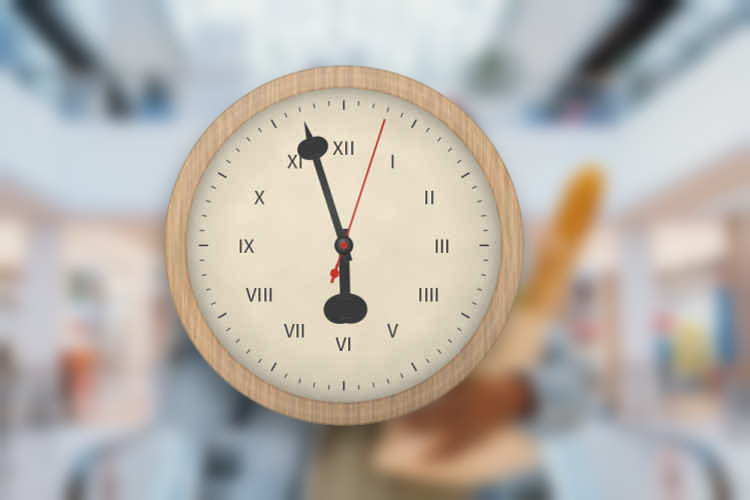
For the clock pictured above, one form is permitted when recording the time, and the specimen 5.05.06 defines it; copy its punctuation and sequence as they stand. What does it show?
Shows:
5.57.03
